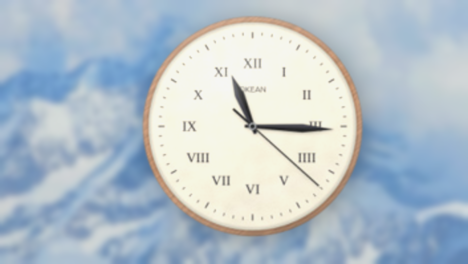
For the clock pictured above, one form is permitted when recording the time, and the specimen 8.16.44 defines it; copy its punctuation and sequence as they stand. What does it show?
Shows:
11.15.22
